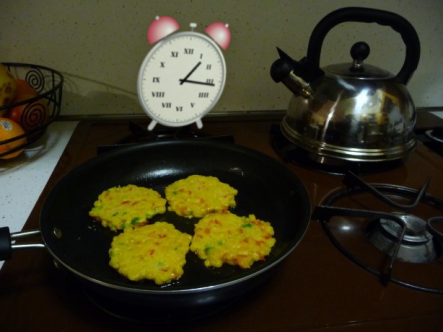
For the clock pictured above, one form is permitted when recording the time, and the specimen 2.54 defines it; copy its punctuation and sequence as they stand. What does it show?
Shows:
1.16
